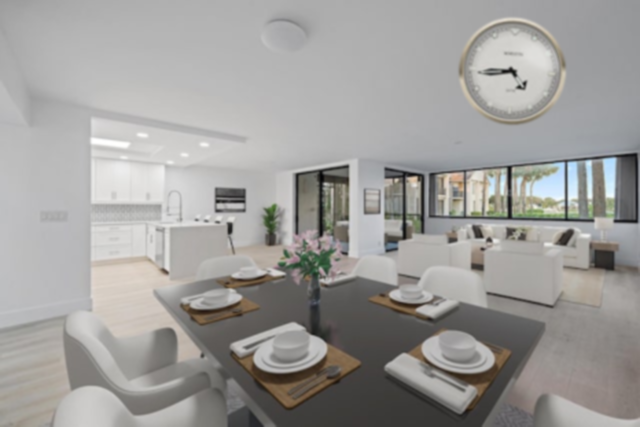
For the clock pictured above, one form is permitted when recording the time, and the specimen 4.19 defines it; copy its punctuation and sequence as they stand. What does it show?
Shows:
4.44
